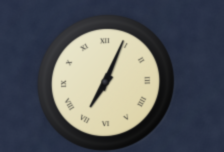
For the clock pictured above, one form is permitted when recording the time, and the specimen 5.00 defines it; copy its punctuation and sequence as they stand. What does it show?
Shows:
7.04
